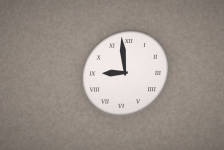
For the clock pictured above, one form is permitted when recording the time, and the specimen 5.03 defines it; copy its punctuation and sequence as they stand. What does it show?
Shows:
8.58
